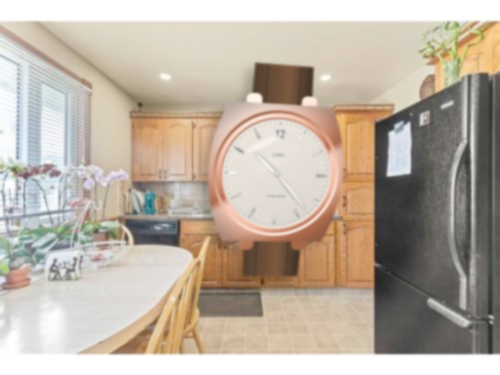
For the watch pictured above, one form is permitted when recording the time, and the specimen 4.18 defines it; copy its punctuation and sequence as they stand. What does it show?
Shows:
10.23
